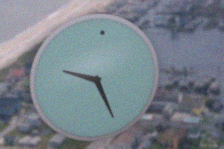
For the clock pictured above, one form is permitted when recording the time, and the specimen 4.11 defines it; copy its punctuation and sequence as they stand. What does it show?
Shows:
9.25
